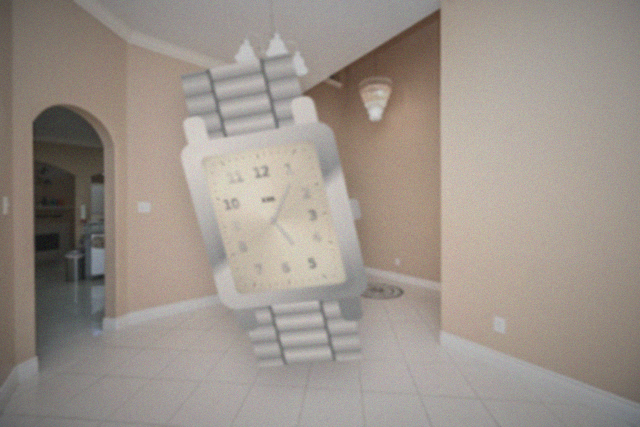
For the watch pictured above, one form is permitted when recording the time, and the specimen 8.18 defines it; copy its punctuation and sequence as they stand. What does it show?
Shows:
5.06
